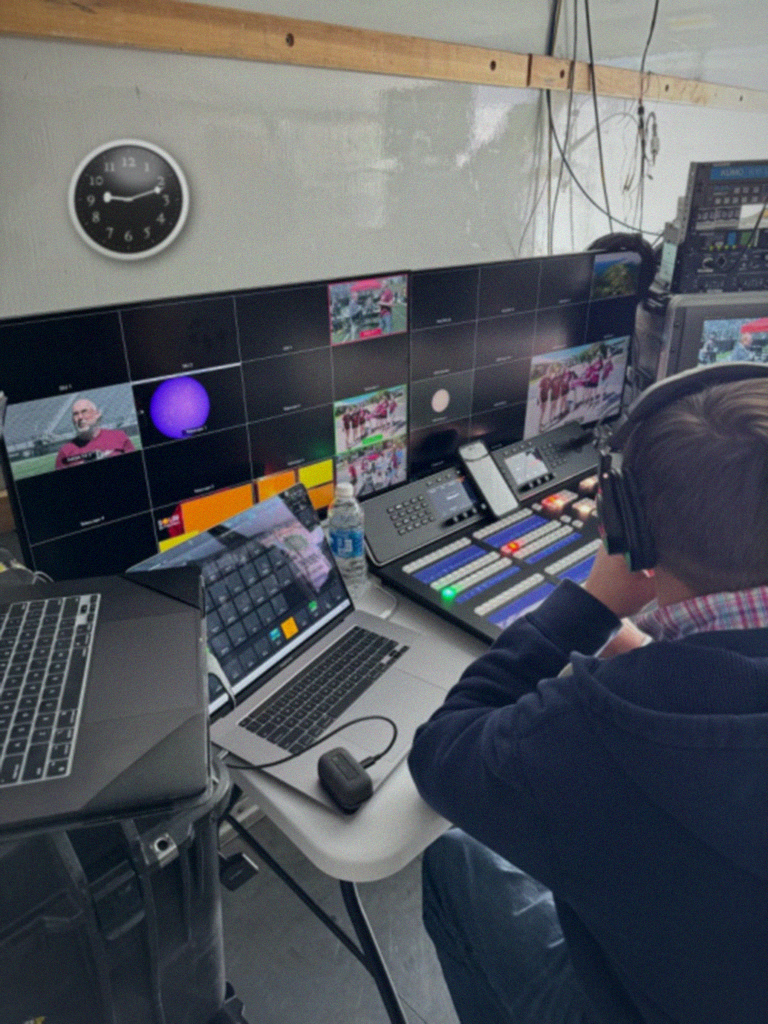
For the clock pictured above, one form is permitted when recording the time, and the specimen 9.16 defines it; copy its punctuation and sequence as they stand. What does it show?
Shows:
9.12
